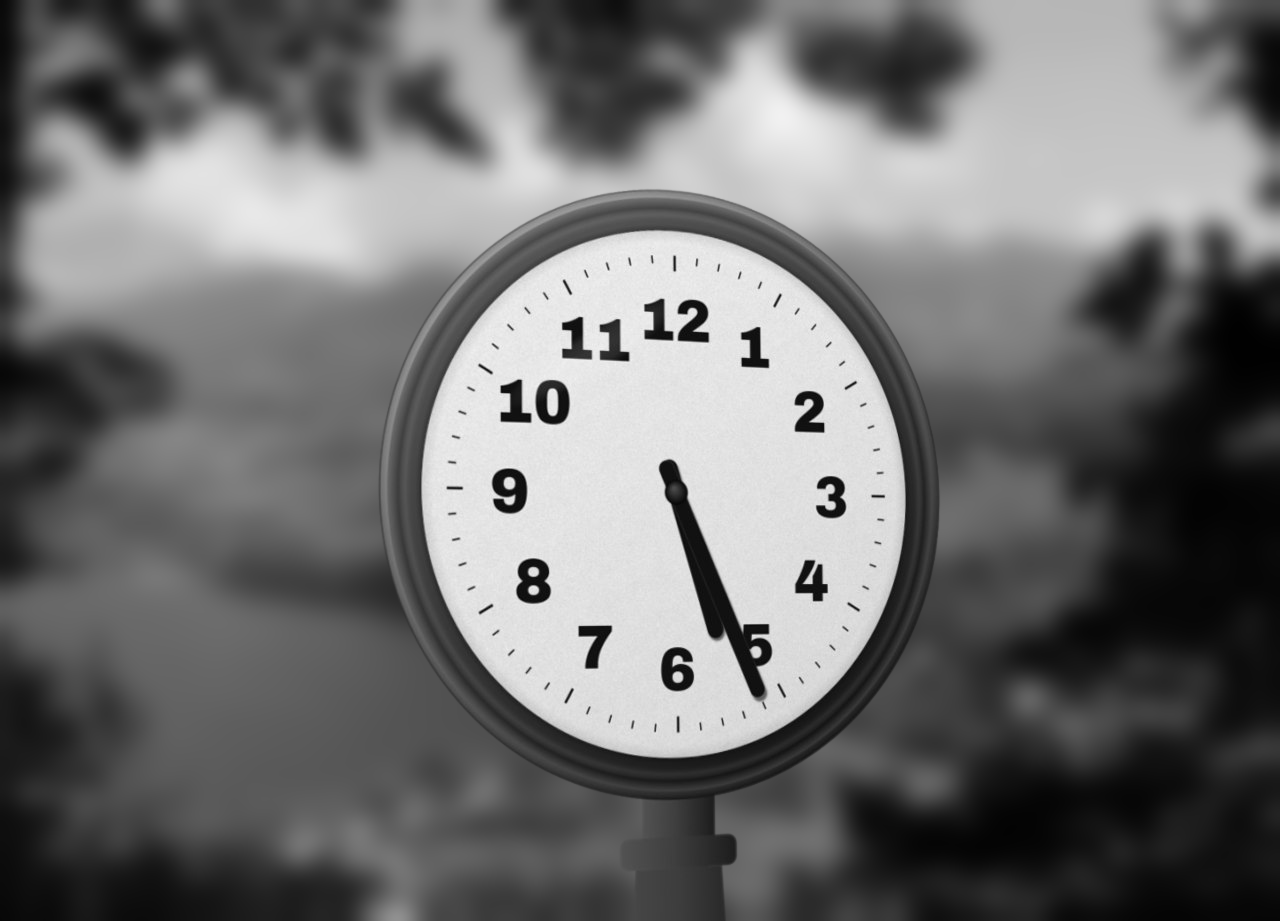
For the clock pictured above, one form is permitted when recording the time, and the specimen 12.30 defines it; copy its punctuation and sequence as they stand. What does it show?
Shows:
5.26
